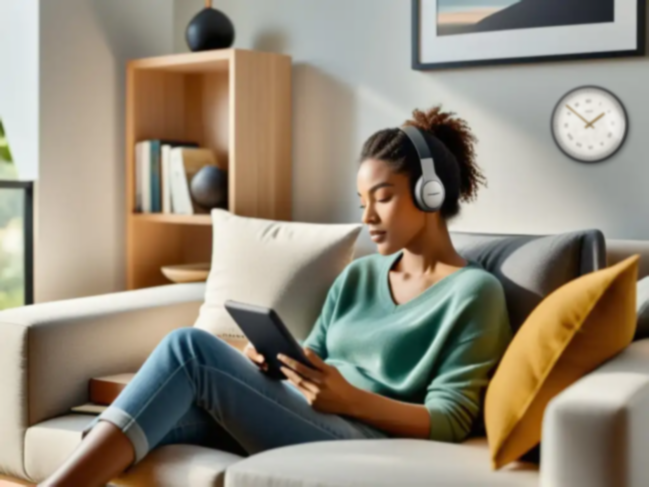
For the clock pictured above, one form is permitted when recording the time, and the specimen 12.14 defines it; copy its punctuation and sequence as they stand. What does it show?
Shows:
1.52
